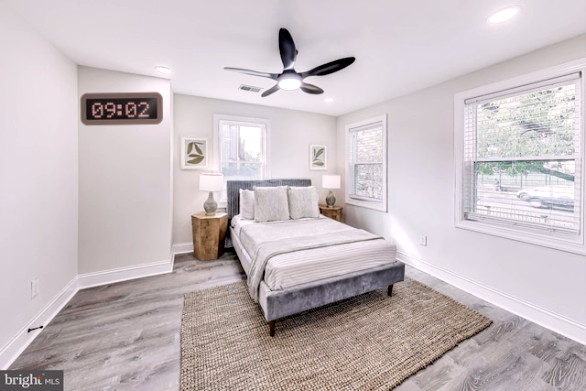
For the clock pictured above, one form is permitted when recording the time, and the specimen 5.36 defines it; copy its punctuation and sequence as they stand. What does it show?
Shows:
9.02
